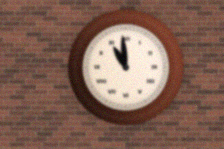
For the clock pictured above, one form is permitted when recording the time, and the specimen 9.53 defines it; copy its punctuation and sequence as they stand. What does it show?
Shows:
10.59
